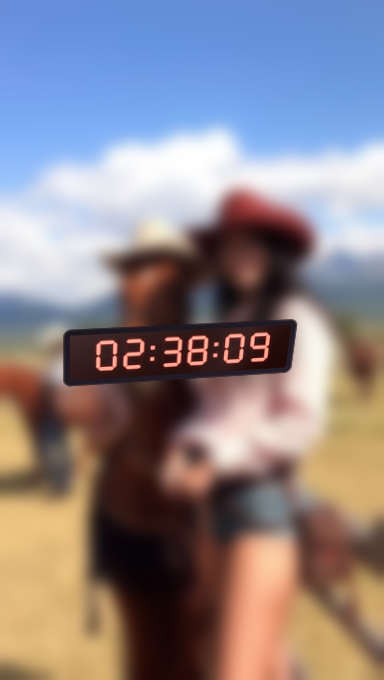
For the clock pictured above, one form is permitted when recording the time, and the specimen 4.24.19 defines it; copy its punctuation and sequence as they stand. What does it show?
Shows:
2.38.09
